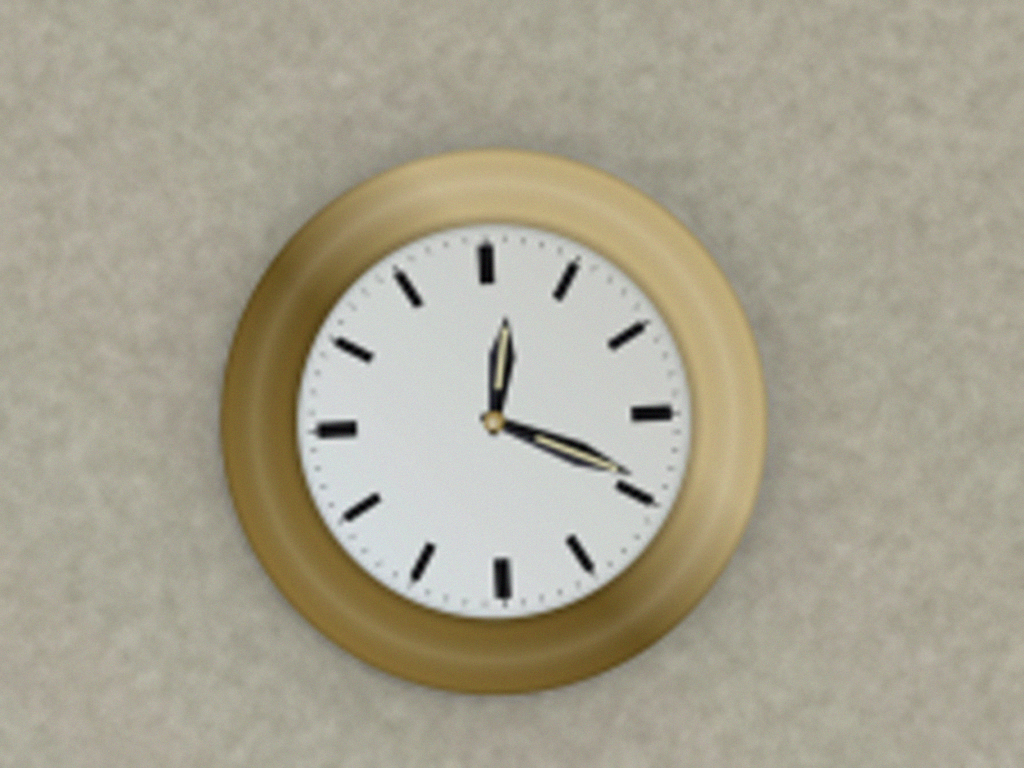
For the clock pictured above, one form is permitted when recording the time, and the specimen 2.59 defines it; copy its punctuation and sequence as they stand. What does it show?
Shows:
12.19
